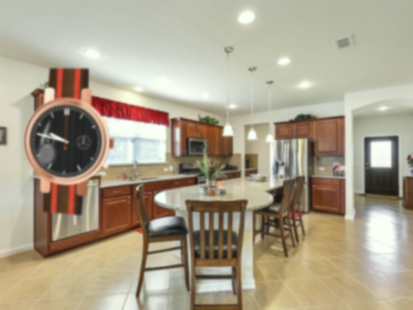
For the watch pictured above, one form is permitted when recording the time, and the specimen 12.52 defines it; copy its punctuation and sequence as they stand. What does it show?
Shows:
9.47
